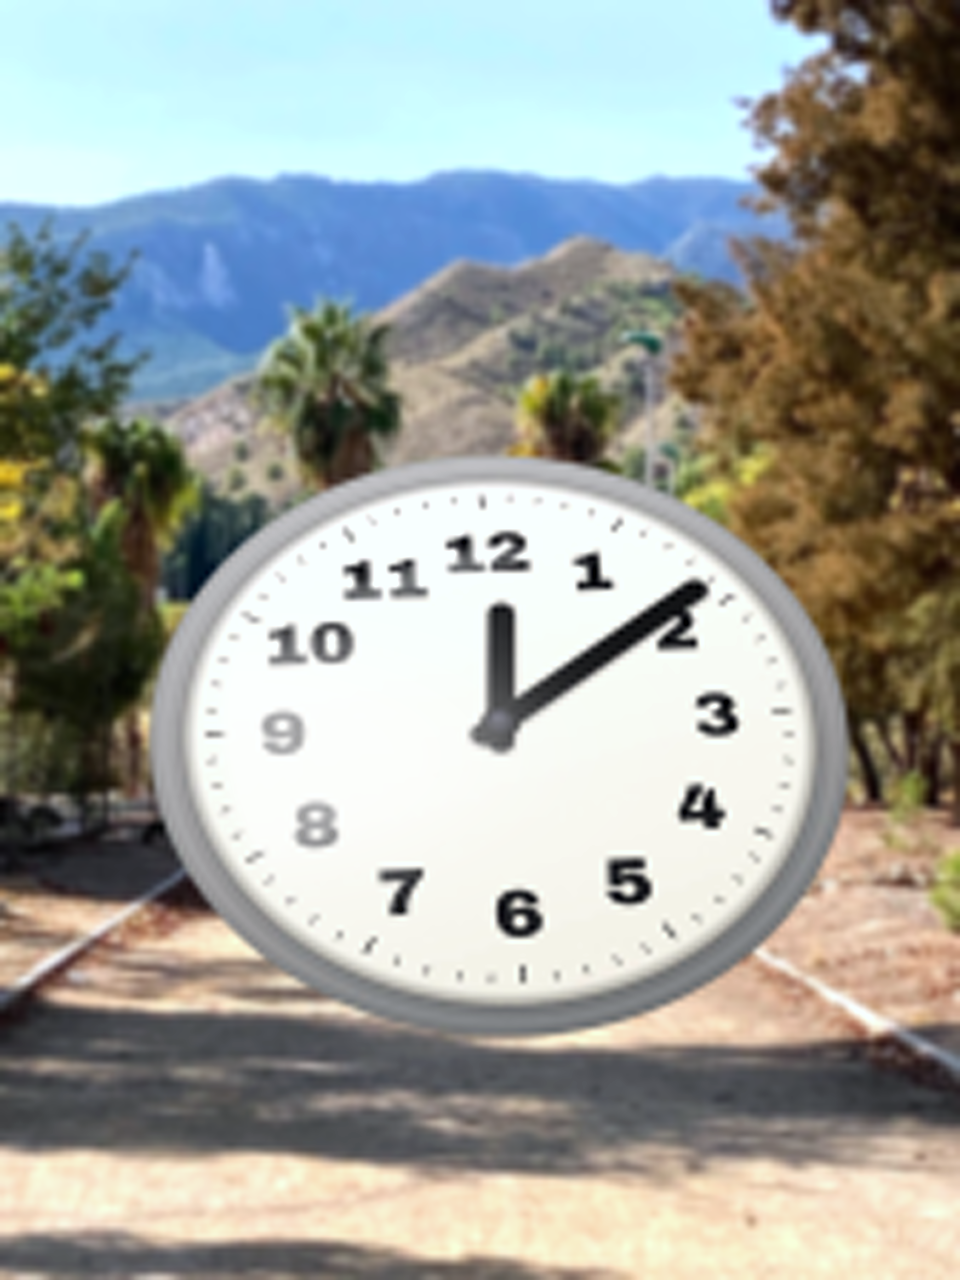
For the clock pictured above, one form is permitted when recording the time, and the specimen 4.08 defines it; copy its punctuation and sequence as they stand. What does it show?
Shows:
12.09
